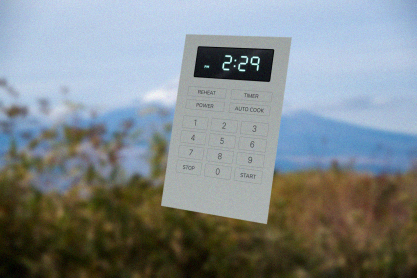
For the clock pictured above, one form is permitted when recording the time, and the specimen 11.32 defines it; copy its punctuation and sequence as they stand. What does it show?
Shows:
2.29
